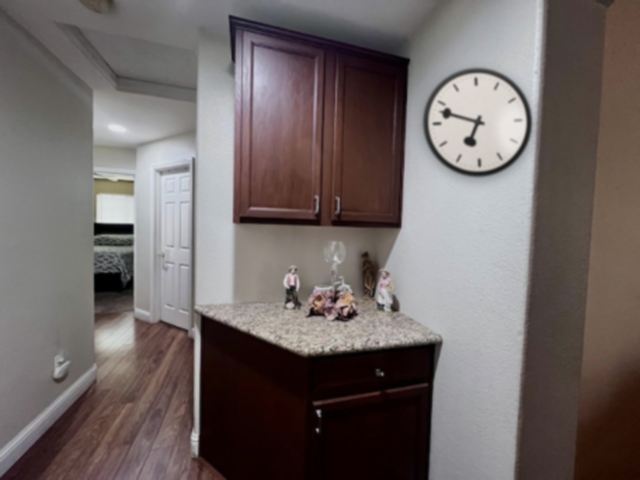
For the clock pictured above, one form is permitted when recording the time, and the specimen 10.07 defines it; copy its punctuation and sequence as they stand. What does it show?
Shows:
6.48
